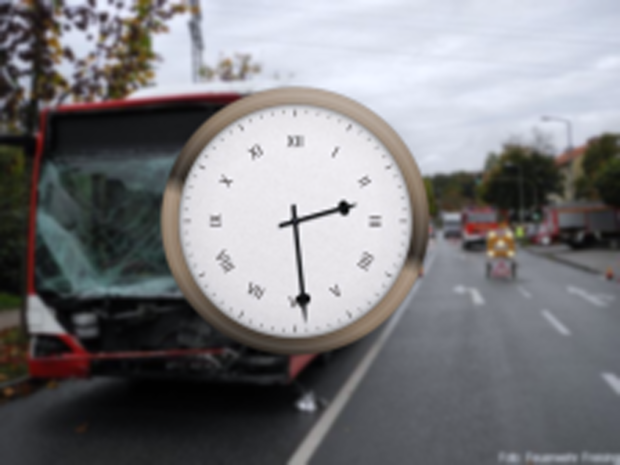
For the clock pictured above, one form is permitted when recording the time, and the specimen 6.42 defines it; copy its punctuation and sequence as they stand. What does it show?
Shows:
2.29
